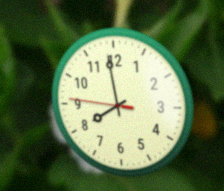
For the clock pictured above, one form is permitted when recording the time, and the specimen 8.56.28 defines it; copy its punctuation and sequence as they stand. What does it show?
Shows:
7.58.46
